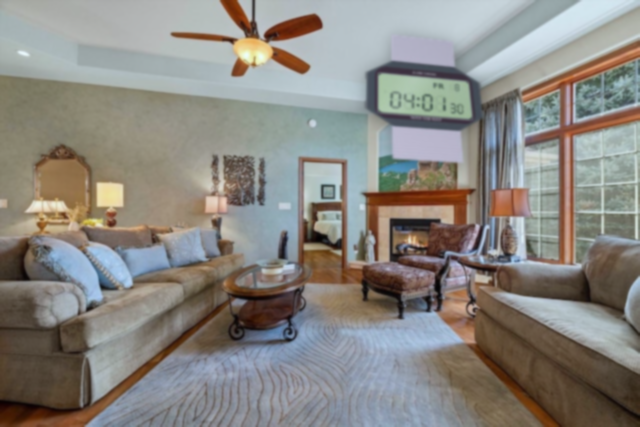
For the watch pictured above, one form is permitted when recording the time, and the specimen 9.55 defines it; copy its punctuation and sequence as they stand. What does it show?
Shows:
4.01
